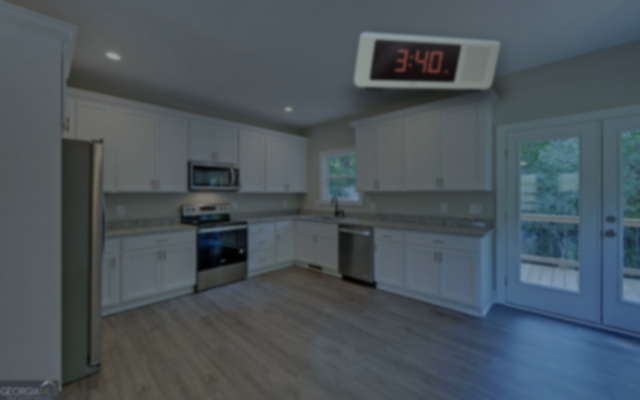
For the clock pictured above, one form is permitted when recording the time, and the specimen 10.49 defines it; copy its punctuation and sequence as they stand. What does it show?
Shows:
3.40
